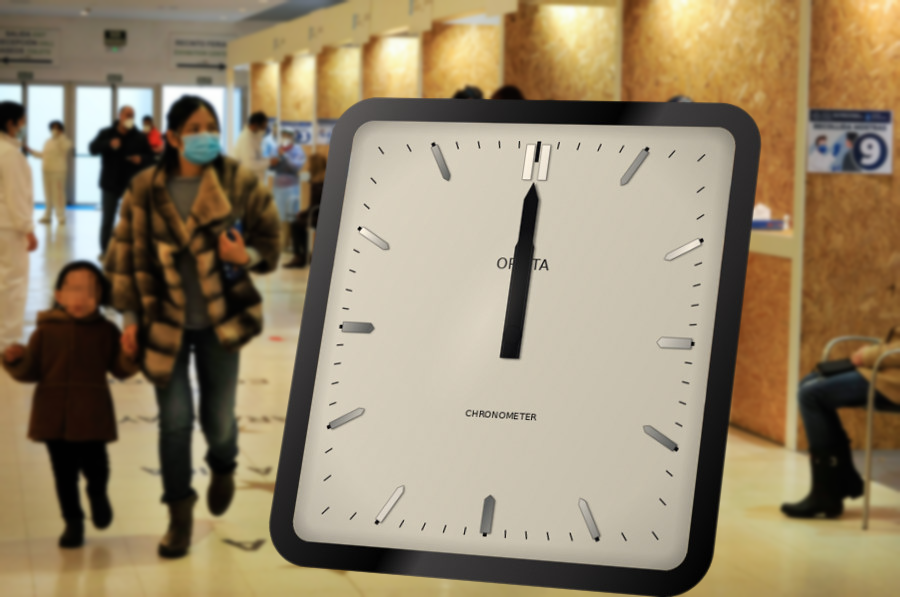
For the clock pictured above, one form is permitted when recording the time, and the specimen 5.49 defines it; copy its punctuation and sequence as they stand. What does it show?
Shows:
12.00
